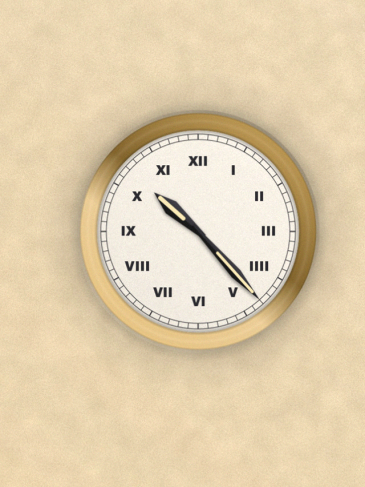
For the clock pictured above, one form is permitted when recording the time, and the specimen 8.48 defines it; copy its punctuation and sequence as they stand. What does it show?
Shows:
10.23
